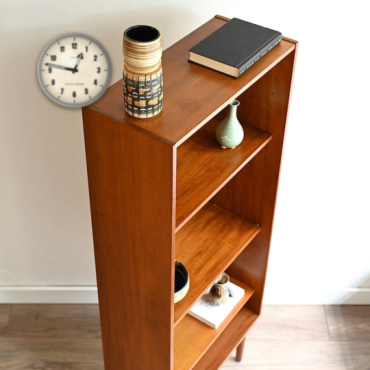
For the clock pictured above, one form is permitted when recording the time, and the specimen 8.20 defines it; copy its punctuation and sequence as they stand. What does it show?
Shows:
12.47
